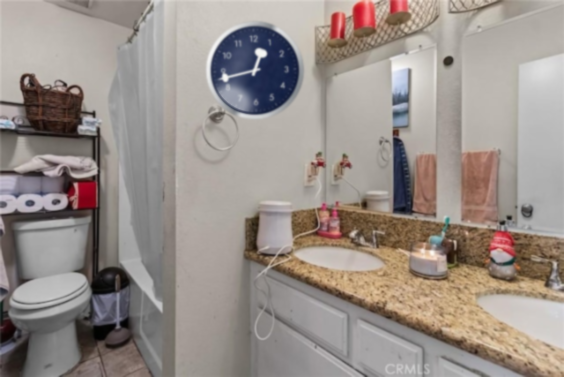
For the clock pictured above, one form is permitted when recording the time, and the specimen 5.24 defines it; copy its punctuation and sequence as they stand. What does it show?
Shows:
12.43
